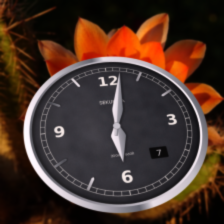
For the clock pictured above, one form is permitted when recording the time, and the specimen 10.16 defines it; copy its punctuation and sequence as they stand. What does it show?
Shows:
6.02
